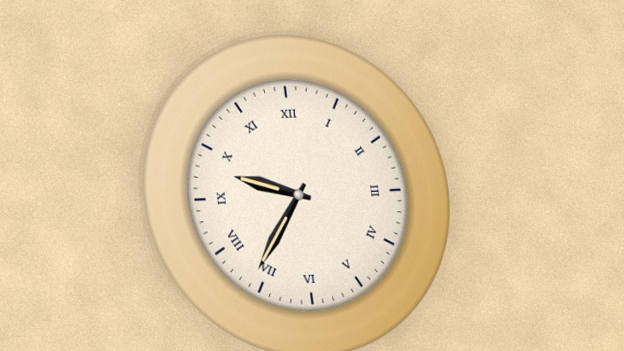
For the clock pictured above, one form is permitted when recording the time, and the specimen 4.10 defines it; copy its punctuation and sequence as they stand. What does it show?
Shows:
9.36
